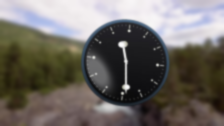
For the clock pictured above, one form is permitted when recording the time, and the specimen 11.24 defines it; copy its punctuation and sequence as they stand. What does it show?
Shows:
11.29
